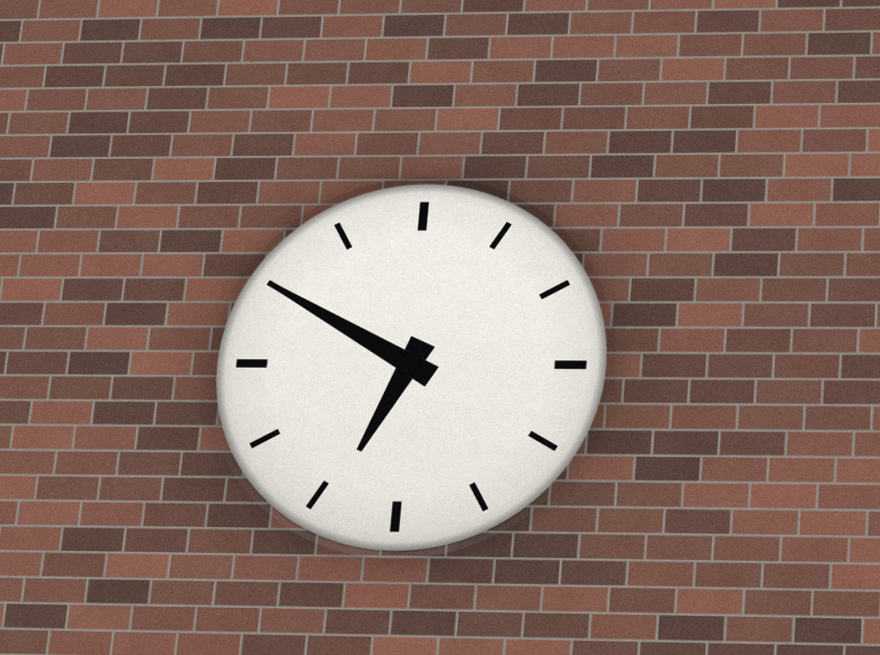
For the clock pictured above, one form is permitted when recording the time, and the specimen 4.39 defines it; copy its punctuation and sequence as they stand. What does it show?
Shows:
6.50
